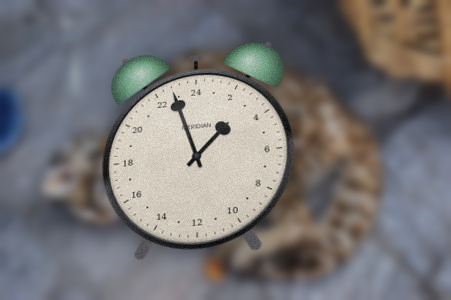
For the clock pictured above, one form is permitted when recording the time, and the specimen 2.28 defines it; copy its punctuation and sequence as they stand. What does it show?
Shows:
2.57
